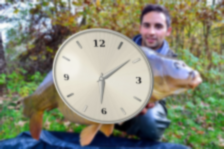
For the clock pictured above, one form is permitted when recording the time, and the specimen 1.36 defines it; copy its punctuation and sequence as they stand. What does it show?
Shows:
6.09
